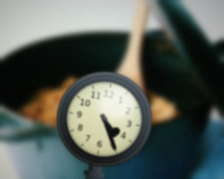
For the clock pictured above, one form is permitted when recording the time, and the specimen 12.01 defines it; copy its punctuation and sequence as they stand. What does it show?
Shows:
4.25
